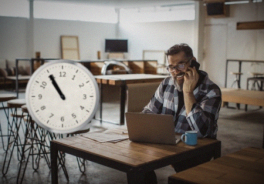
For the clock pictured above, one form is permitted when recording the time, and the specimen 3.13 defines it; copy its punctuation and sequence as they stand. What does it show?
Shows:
10.55
